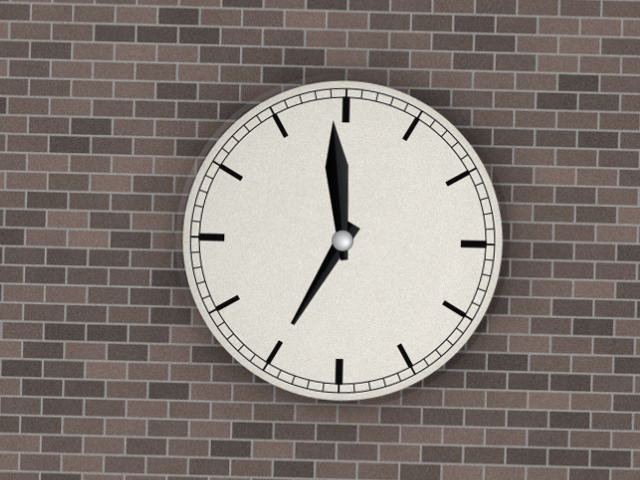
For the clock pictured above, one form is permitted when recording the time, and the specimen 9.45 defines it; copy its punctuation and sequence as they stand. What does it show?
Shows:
6.59
